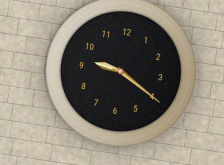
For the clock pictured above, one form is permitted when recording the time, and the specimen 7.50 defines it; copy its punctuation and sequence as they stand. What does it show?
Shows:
9.20
